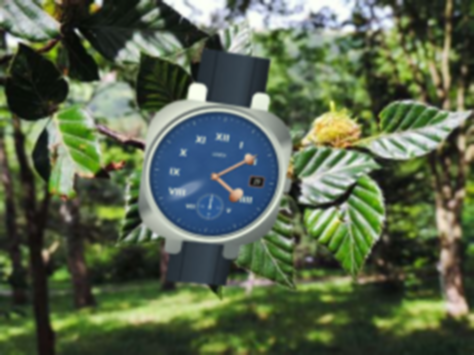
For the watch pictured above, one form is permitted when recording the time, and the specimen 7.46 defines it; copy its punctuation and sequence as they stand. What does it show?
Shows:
4.09
